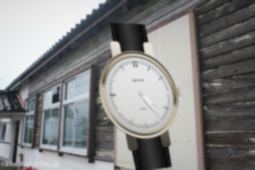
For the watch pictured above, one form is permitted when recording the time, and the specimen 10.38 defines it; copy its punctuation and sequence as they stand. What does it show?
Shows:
4.24
